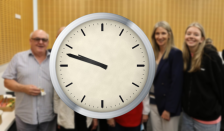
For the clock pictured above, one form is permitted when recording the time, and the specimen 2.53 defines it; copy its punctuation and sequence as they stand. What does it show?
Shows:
9.48
